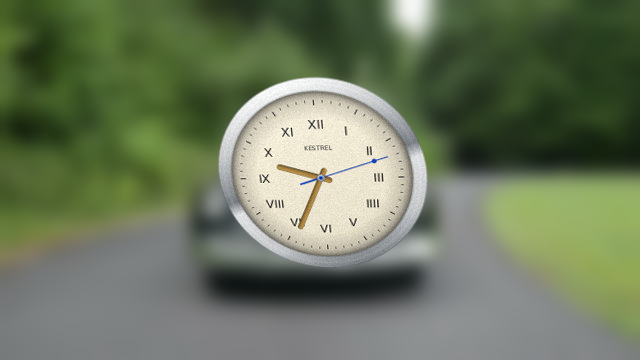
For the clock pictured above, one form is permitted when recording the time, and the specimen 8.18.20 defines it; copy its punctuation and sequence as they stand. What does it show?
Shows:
9.34.12
